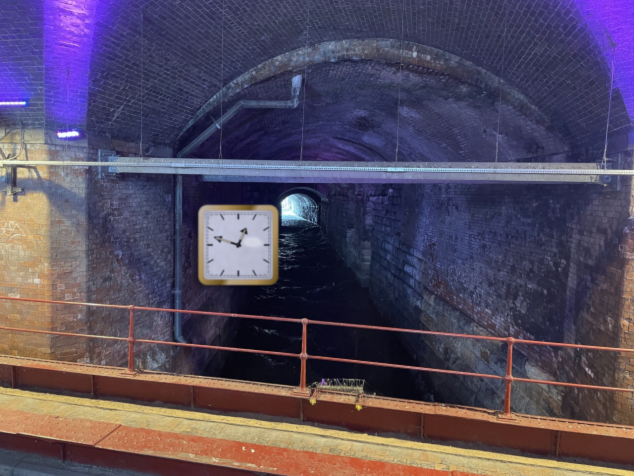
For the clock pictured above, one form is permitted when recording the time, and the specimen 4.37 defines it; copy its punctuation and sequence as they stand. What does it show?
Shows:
12.48
